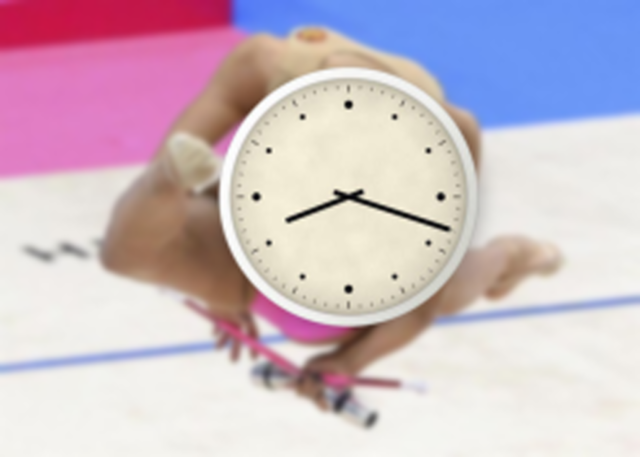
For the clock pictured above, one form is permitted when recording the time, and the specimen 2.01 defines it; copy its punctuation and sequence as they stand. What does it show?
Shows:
8.18
